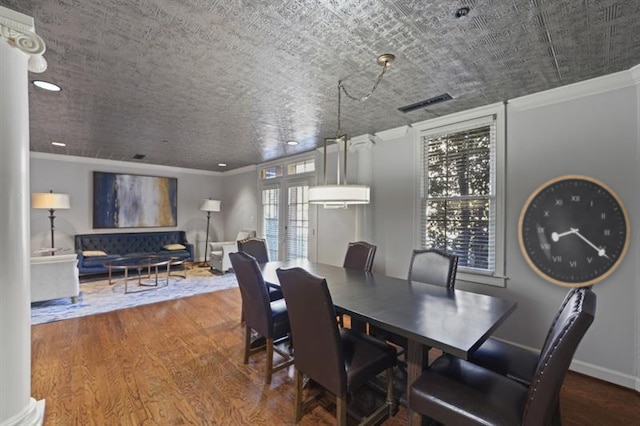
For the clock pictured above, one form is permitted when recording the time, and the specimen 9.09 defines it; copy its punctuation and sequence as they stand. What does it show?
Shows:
8.21
